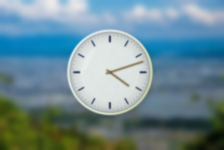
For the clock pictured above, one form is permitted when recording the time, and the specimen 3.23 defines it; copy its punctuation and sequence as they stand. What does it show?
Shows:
4.12
